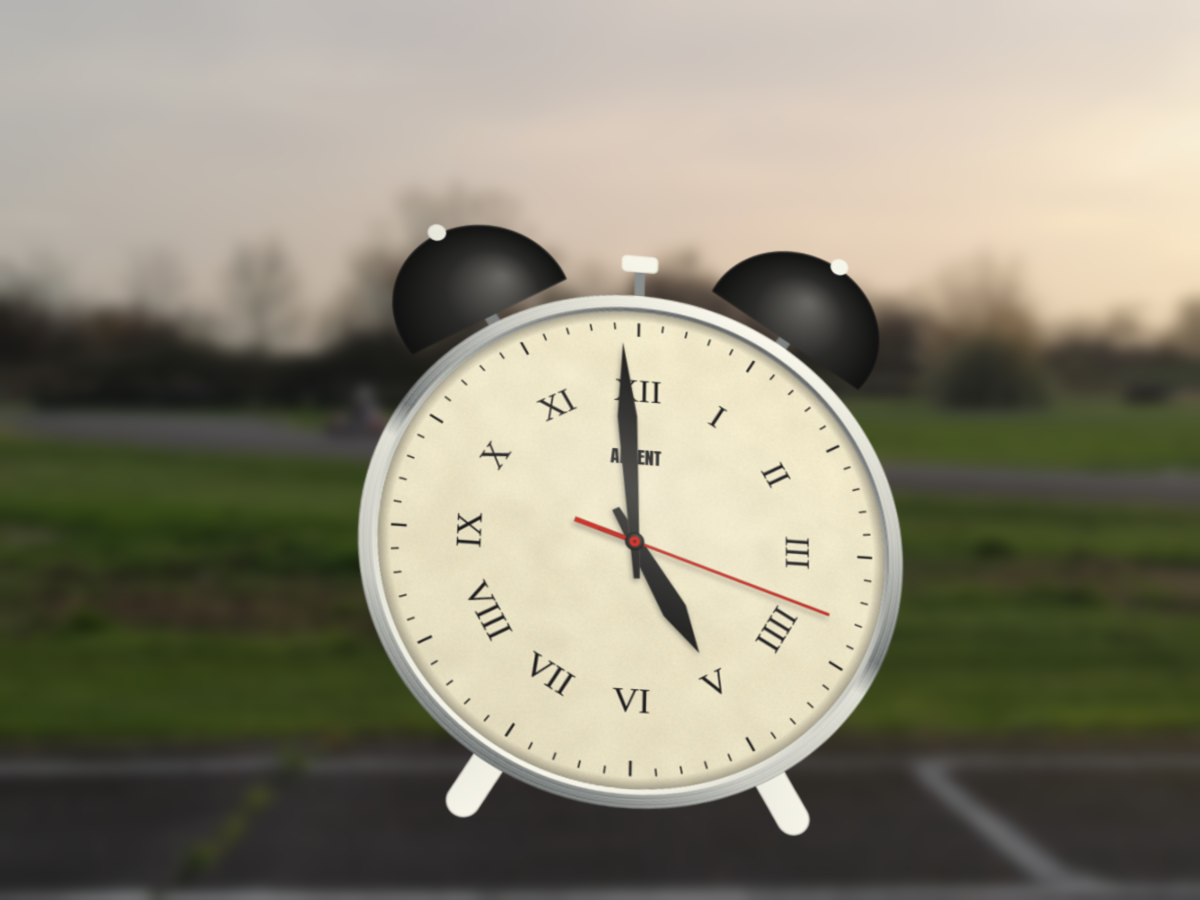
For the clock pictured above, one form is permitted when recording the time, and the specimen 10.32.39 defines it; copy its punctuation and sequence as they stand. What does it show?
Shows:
4.59.18
